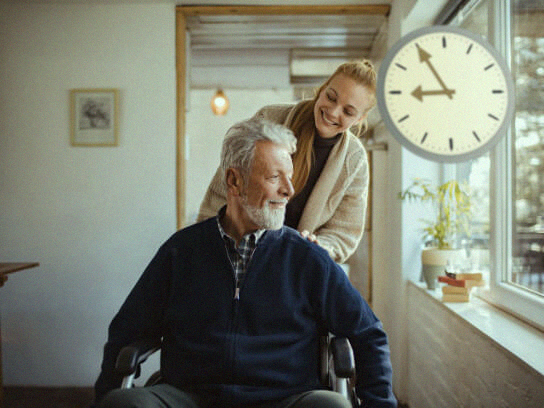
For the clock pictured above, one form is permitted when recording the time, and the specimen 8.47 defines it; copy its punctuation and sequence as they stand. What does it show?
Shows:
8.55
